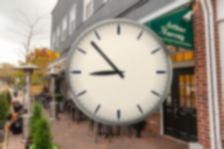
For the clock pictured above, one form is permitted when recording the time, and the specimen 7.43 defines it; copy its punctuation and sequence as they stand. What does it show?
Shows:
8.53
